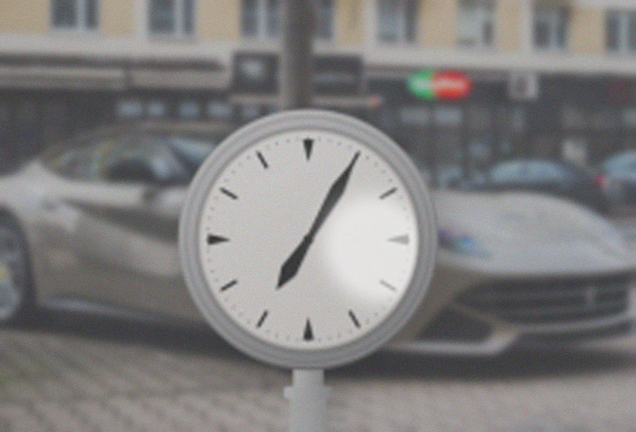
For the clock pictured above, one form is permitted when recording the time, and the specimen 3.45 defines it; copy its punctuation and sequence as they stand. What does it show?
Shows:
7.05
